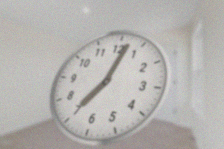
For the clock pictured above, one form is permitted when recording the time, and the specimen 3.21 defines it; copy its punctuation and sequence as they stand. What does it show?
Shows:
7.02
